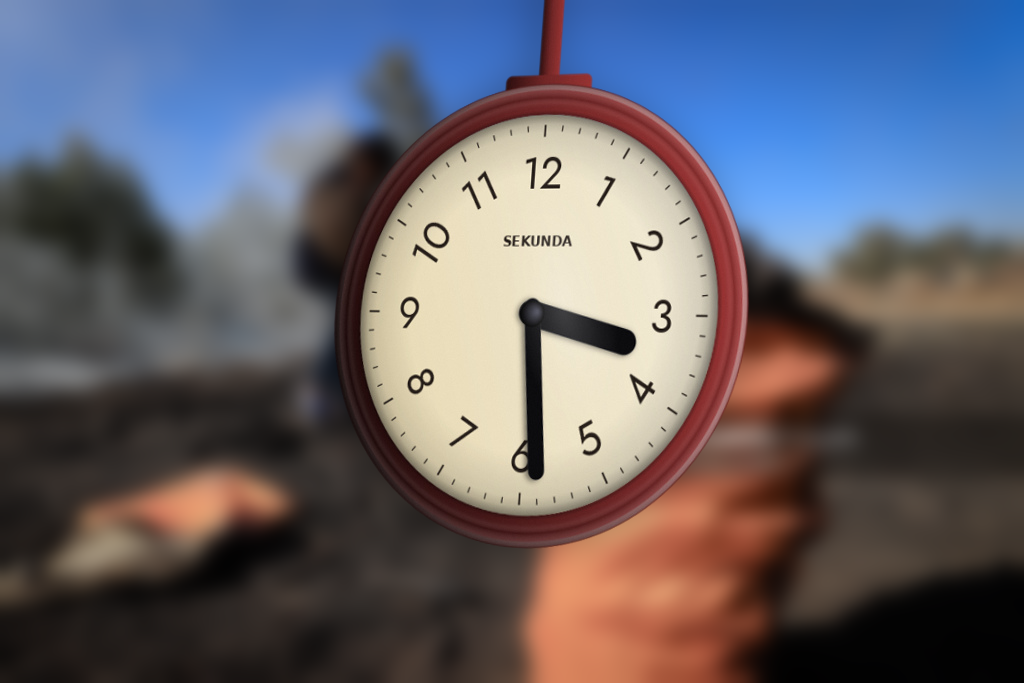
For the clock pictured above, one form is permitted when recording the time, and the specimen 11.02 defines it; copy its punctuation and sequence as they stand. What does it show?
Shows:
3.29
